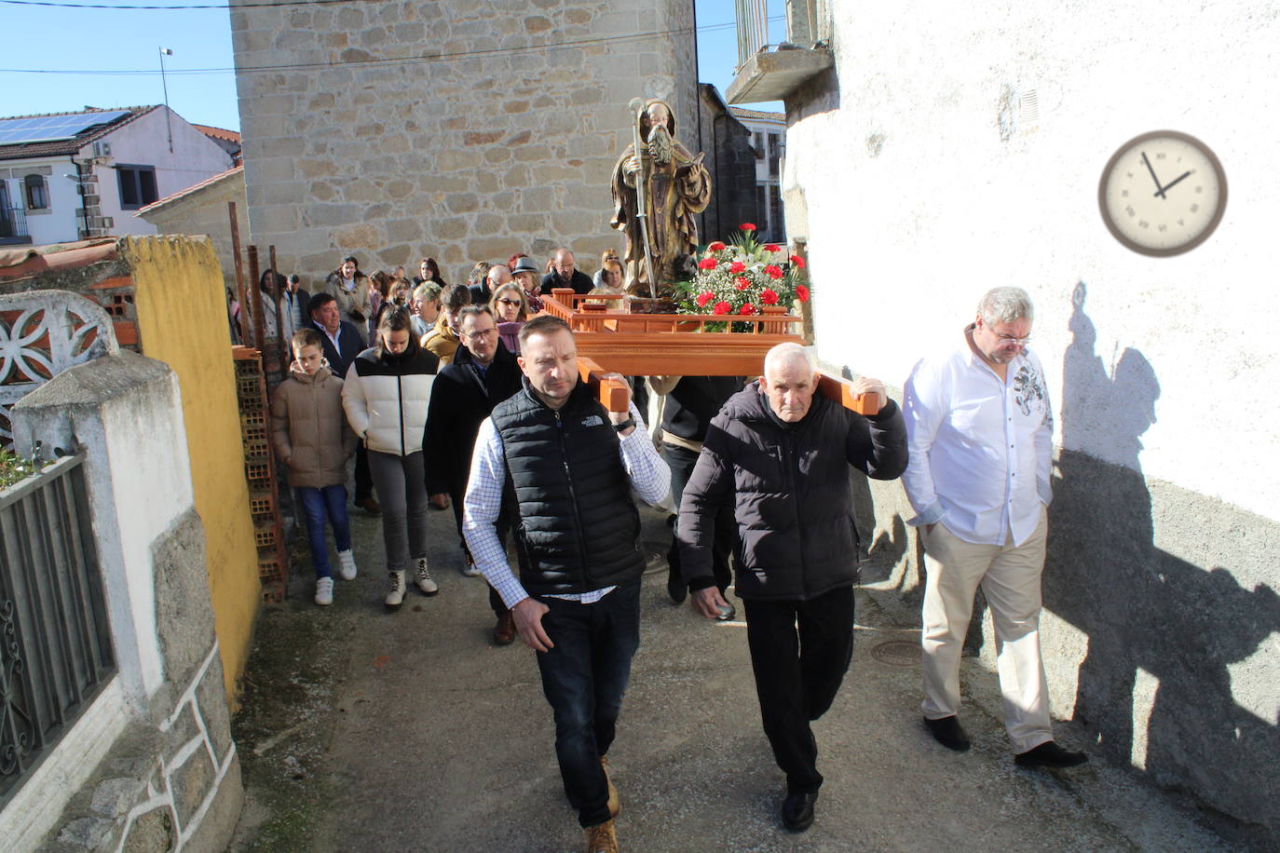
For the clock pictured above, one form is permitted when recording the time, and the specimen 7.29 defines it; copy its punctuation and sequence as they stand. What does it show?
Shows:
1.56
